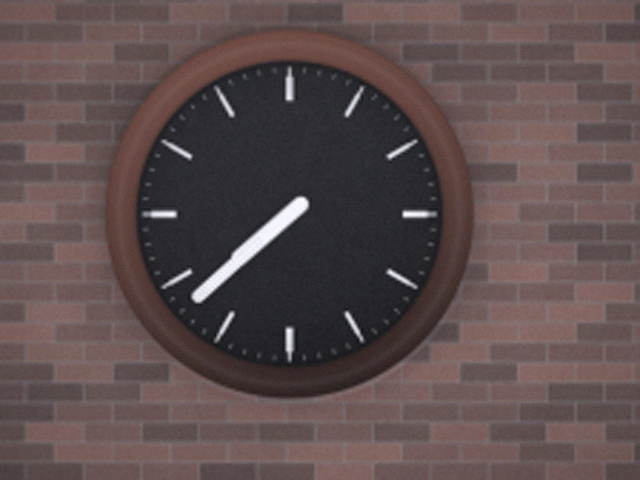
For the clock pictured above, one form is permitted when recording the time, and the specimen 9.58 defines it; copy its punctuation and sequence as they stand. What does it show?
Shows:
7.38
